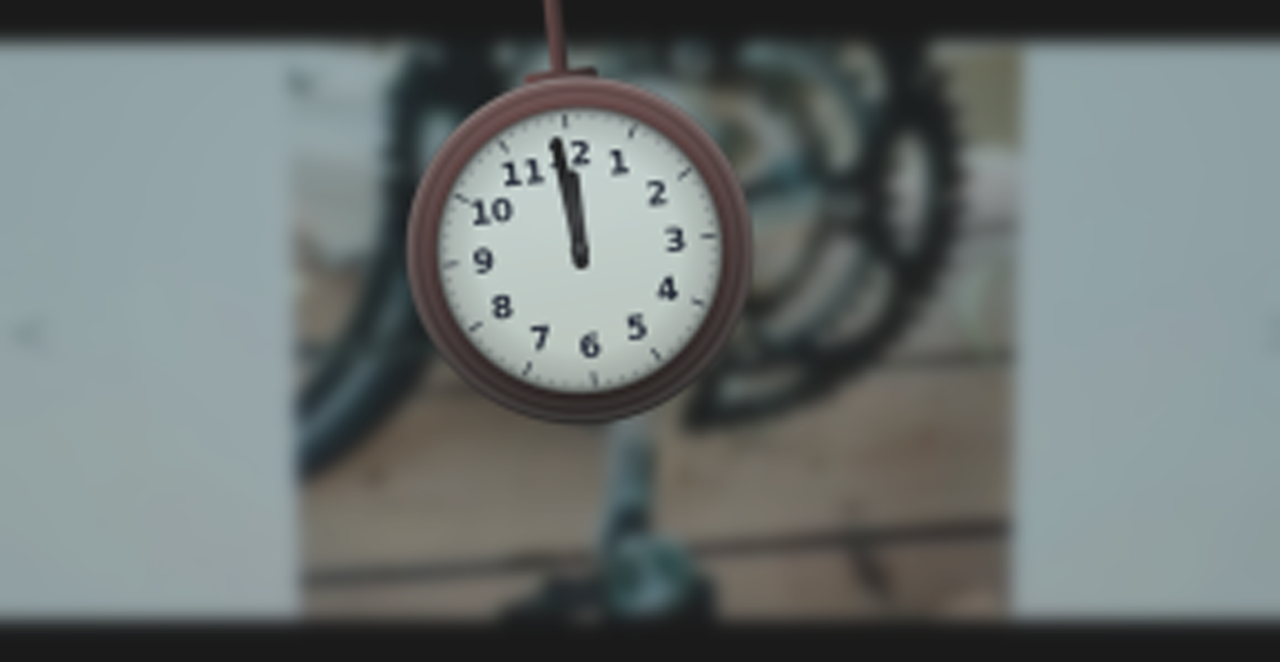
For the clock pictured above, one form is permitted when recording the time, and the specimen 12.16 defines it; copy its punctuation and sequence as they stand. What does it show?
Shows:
11.59
